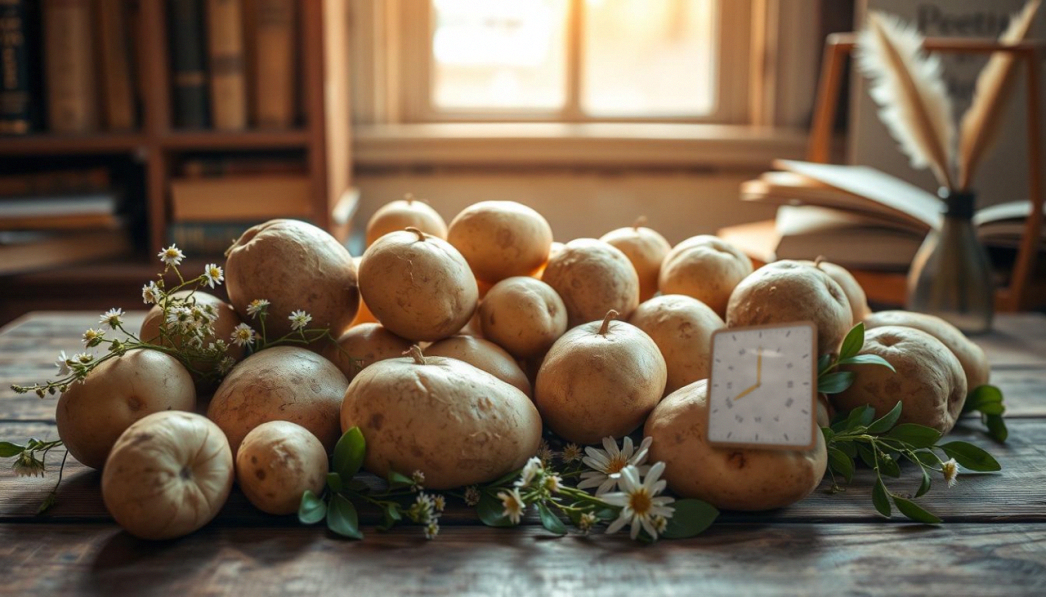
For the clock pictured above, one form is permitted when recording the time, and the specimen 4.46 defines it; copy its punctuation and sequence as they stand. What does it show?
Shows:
8.00
